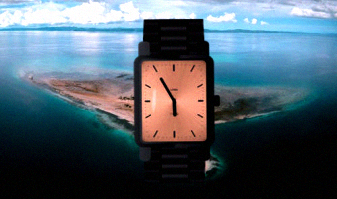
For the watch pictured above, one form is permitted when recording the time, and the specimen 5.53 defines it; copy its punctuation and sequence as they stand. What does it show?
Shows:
5.55
